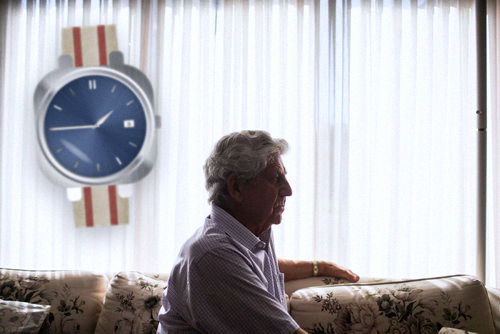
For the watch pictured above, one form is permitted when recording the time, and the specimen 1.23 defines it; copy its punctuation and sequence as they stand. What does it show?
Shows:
1.45
